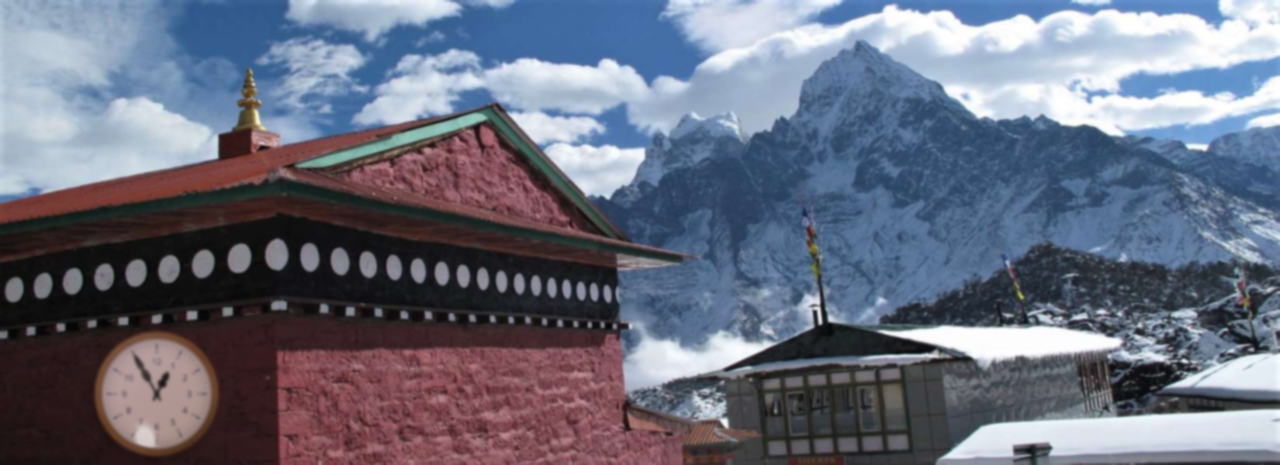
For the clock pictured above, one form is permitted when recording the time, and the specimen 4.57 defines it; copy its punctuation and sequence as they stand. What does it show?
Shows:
12.55
